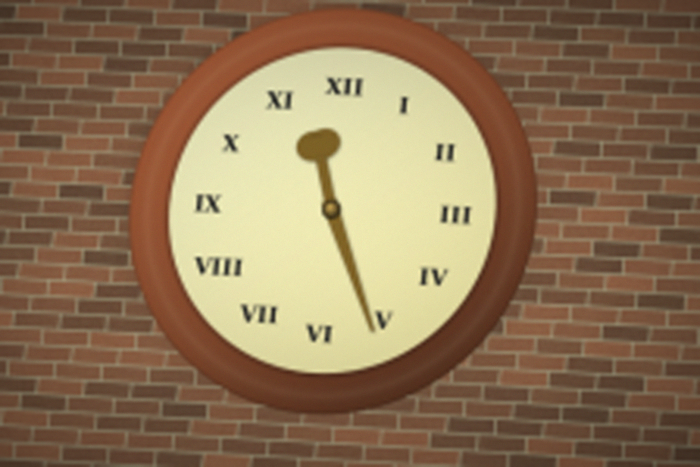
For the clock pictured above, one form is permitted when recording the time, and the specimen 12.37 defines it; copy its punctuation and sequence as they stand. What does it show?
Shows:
11.26
